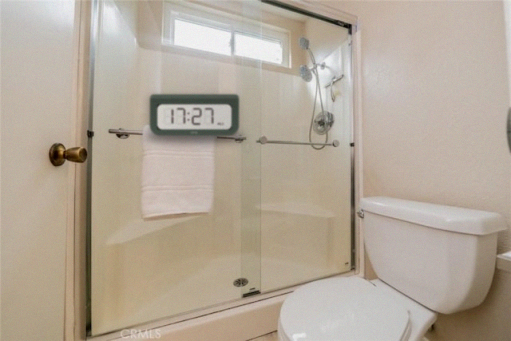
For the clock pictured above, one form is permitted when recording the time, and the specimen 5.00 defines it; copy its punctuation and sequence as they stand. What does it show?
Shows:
17.27
